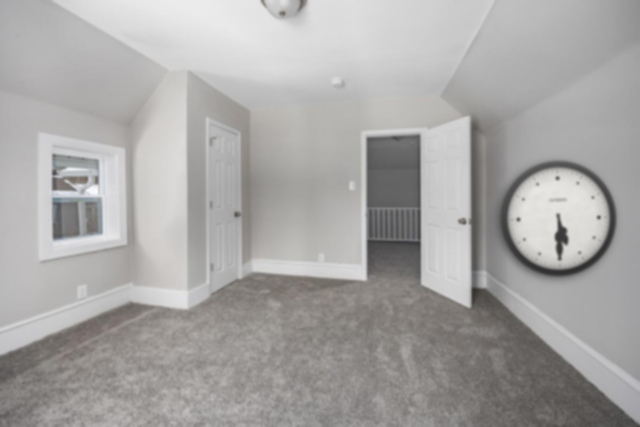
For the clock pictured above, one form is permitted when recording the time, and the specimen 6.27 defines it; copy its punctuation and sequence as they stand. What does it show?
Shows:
5.30
